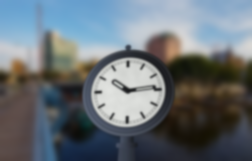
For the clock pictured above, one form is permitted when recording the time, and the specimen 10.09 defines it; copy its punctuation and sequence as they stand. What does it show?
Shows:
10.14
